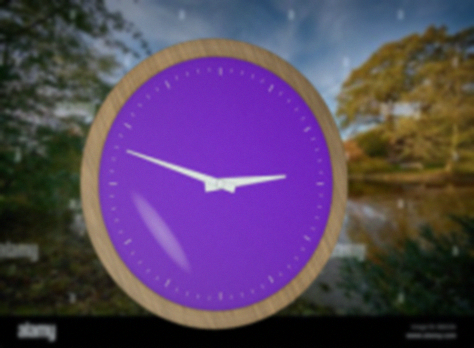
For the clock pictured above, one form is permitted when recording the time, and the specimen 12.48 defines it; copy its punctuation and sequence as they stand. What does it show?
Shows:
2.48
